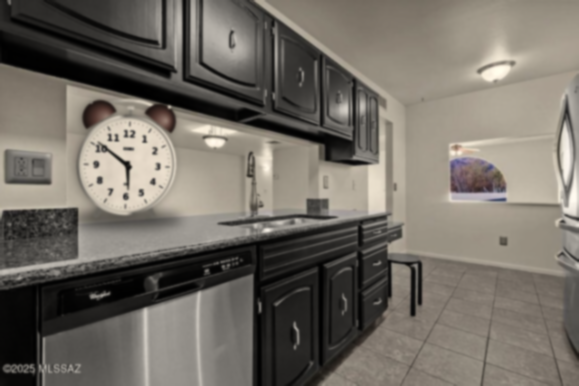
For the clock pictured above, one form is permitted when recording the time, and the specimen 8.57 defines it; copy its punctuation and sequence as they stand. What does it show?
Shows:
5.51
